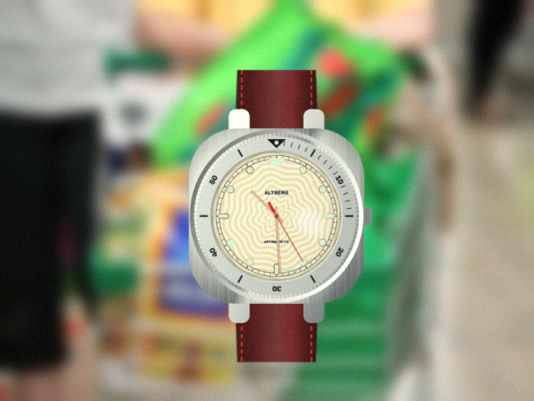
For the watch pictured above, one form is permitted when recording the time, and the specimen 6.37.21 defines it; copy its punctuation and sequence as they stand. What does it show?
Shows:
10.29.25
